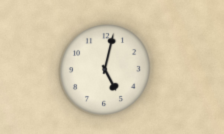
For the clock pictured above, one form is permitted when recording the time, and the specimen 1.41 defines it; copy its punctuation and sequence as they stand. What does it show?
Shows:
5.02
